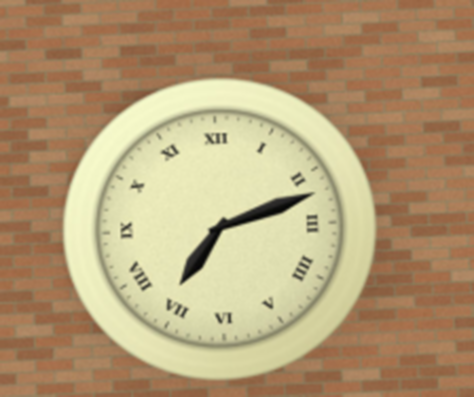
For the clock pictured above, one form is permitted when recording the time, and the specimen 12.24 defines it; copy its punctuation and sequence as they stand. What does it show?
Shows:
7.12
